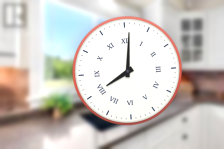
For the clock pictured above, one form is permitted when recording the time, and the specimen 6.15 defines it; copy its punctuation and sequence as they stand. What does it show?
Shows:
8.01
